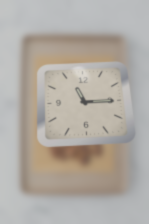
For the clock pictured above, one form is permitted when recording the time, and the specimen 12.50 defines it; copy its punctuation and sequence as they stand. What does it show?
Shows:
11.15
